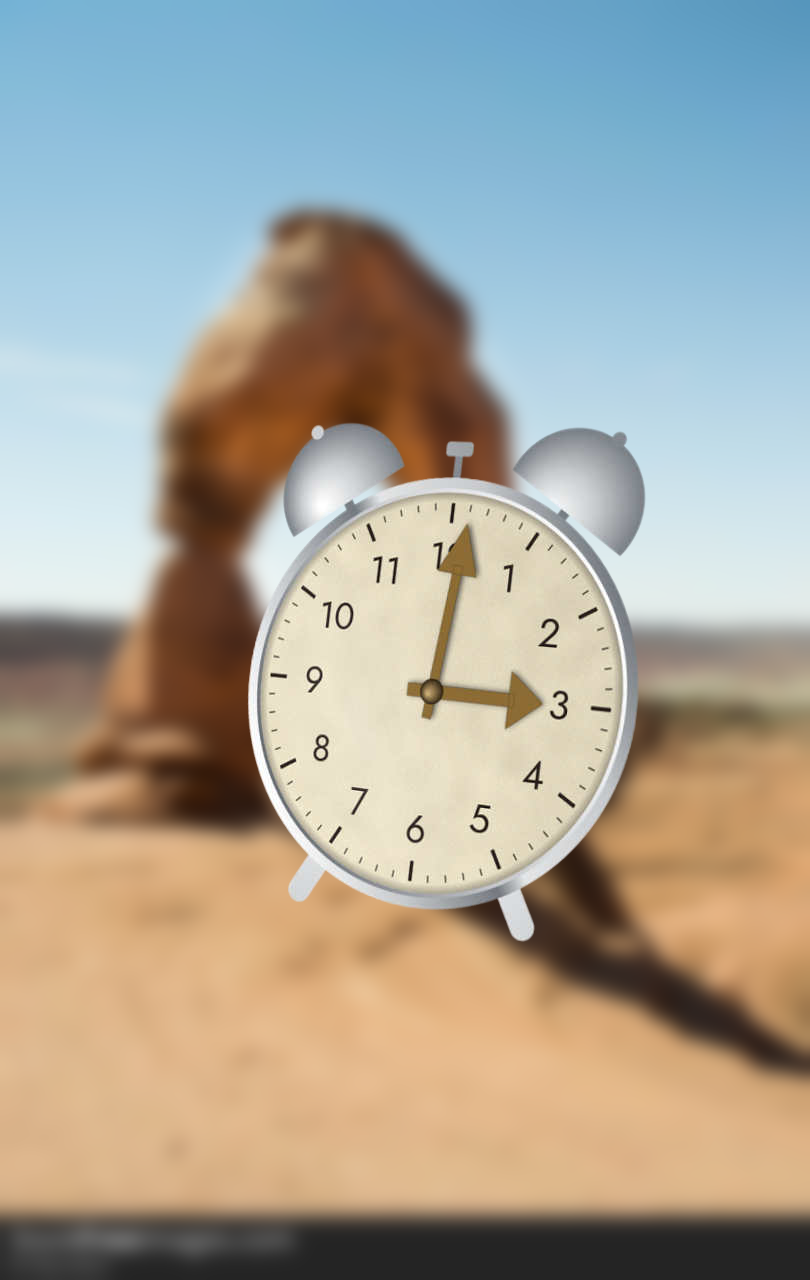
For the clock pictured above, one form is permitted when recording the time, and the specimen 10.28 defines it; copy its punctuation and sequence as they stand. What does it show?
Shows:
3.01
